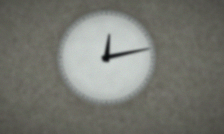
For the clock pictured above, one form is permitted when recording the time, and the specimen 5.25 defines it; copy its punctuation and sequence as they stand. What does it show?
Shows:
12.13
